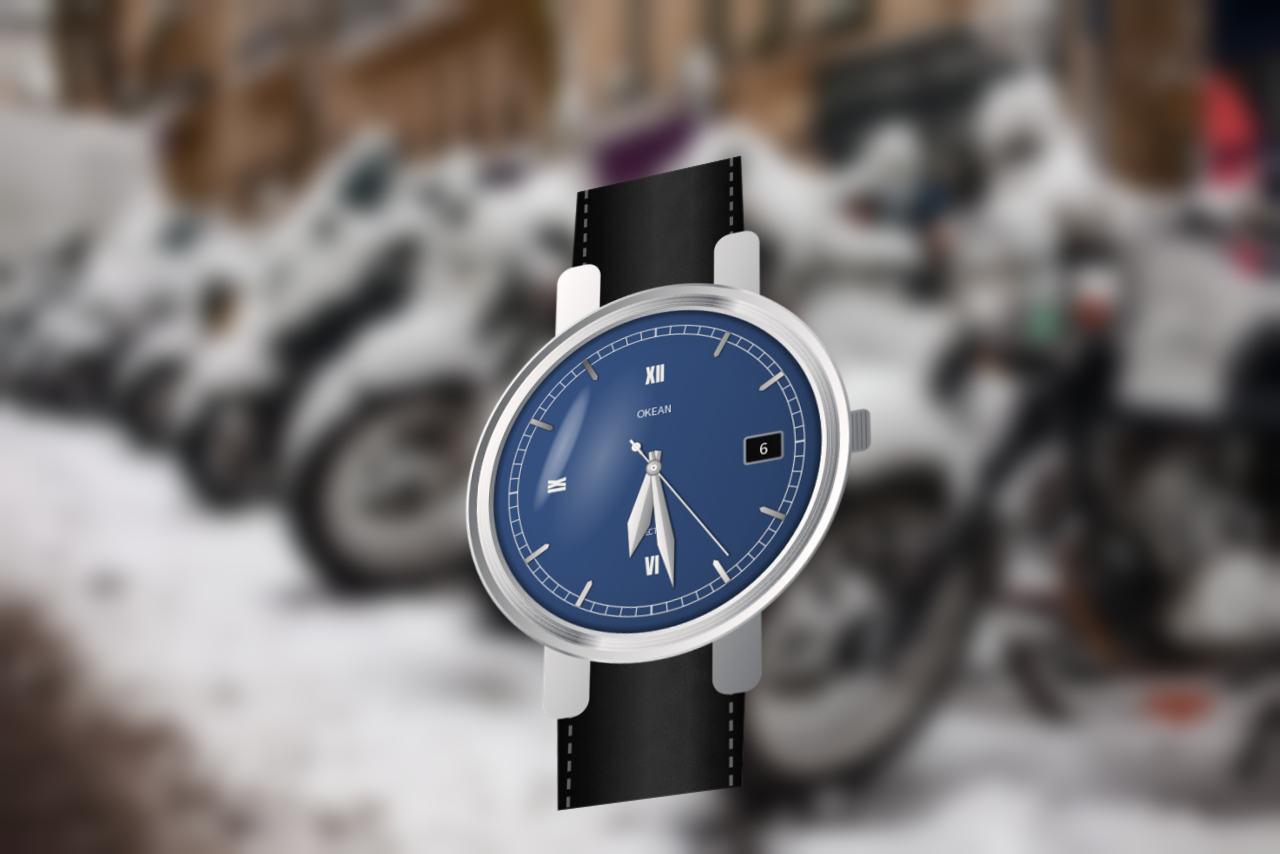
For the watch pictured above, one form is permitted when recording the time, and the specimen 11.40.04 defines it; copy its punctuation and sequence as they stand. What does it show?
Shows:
6.28.24
